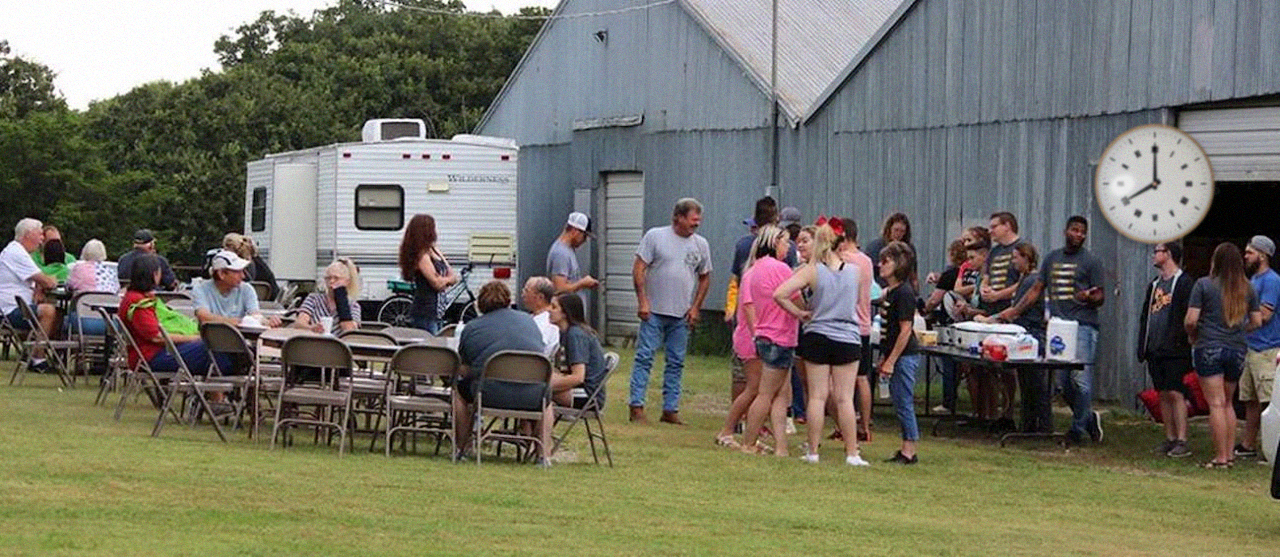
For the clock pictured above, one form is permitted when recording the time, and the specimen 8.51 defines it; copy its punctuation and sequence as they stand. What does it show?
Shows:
8.00
